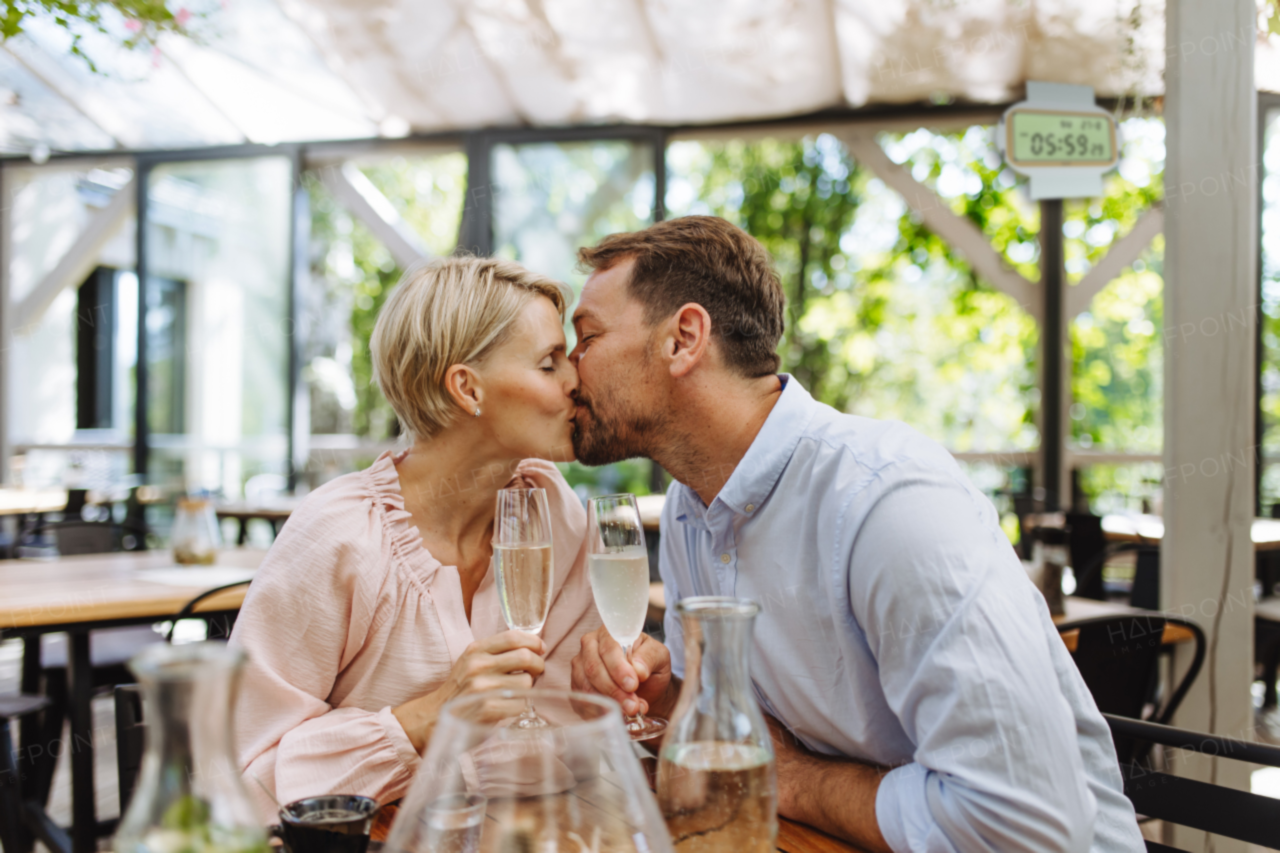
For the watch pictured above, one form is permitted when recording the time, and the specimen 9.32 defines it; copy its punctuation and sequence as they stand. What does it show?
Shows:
5.59
